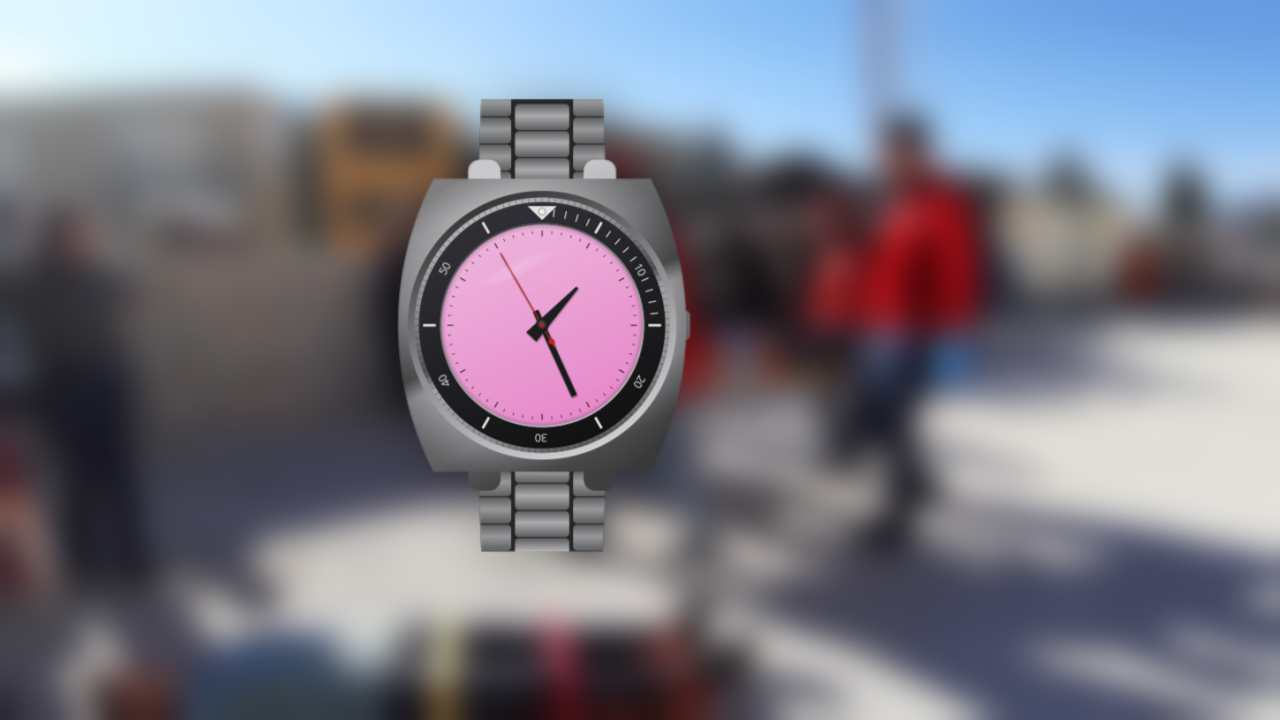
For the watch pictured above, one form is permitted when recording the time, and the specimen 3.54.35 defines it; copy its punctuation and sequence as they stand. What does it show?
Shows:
1.25.55
